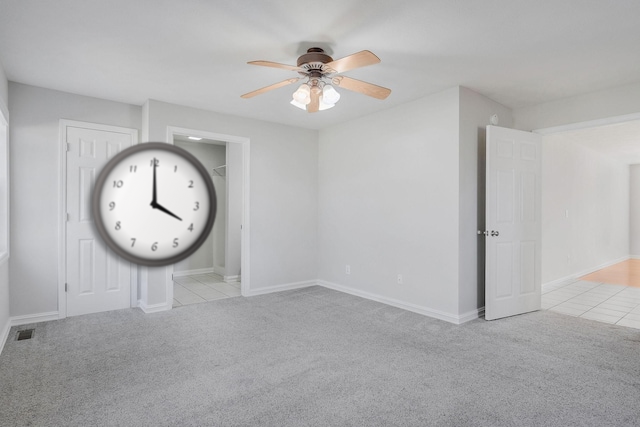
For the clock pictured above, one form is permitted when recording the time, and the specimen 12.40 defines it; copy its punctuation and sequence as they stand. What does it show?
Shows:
4.00
